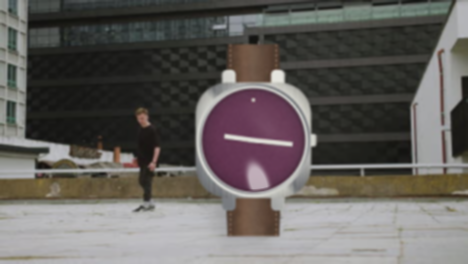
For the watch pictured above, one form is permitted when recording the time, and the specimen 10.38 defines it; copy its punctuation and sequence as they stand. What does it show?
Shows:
9.16
